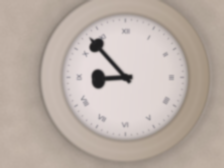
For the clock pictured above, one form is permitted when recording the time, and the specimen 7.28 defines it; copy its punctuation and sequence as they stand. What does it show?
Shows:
8.53
